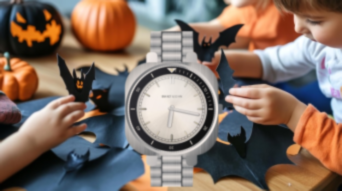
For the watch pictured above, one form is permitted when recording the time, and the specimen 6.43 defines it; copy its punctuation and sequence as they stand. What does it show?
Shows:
6.17
